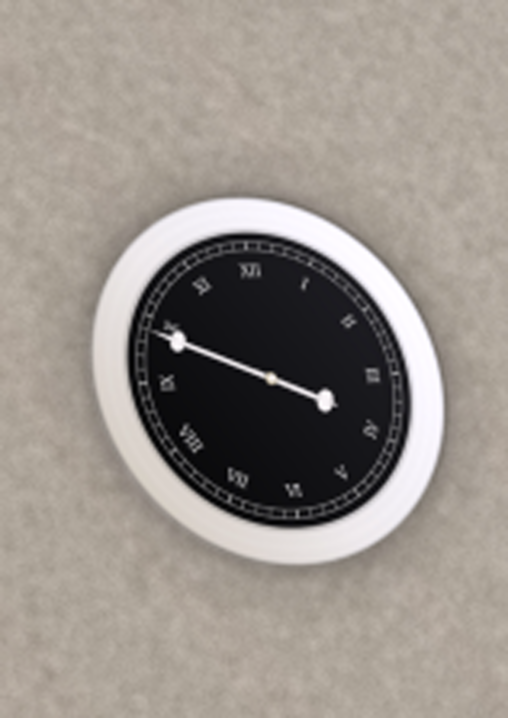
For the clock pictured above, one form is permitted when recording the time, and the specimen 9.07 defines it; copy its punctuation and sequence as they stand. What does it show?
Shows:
3.49
